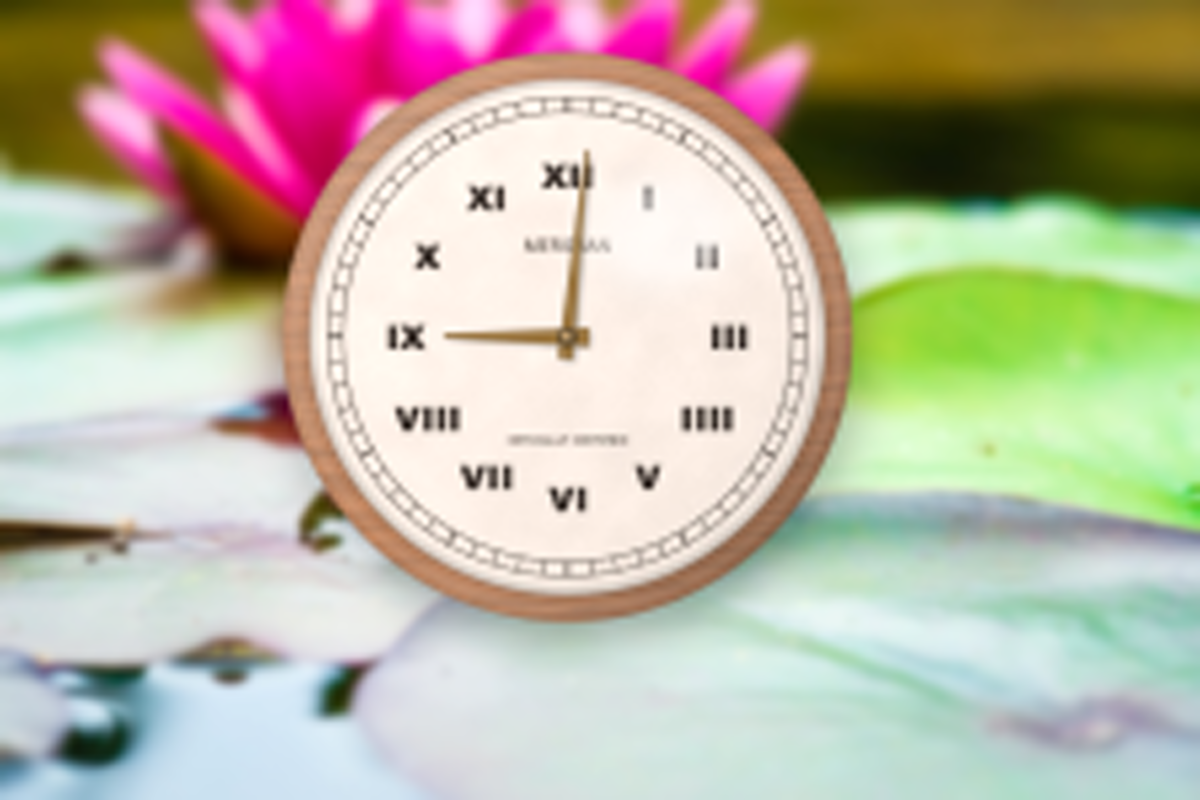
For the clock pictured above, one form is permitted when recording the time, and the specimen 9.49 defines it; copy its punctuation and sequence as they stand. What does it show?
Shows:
9.01
